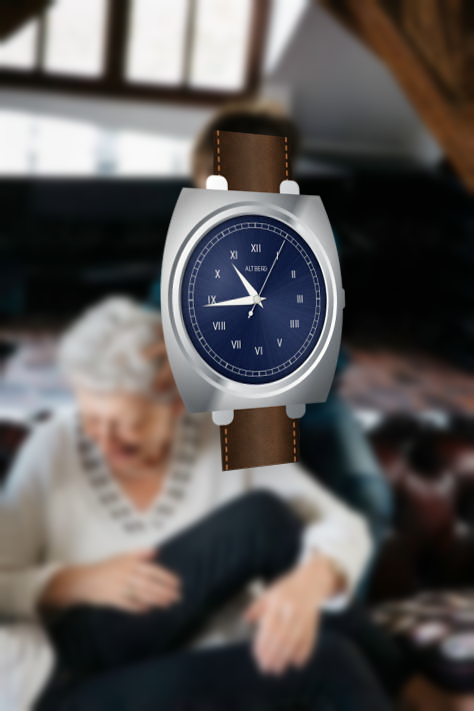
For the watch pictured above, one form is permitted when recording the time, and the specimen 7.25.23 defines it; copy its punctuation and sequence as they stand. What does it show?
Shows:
10.44.05
